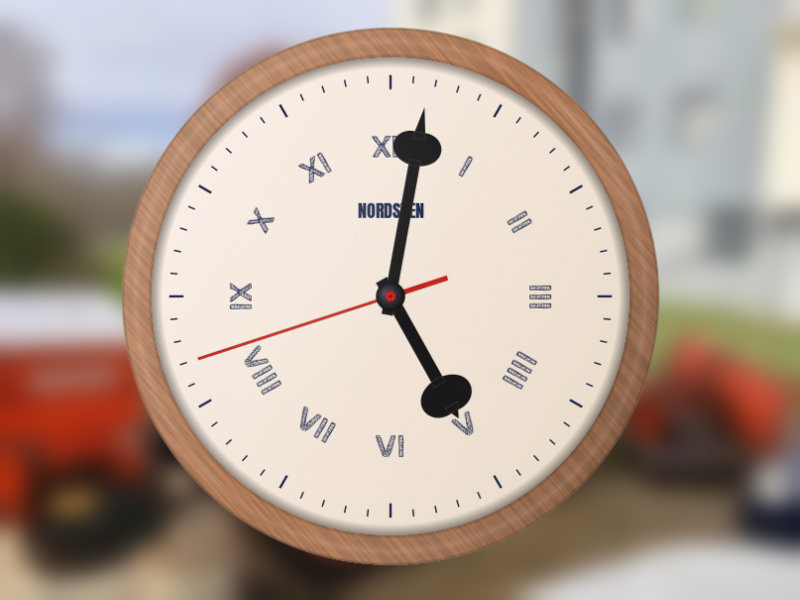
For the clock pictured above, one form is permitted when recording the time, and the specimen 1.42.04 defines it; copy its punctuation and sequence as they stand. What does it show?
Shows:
5.01.42
